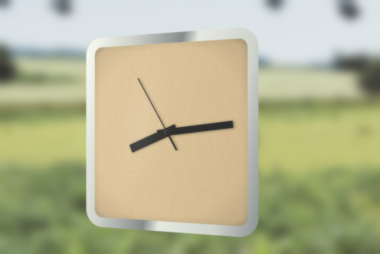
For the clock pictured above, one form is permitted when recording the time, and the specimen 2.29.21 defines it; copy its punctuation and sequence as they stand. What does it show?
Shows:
8.13.55
